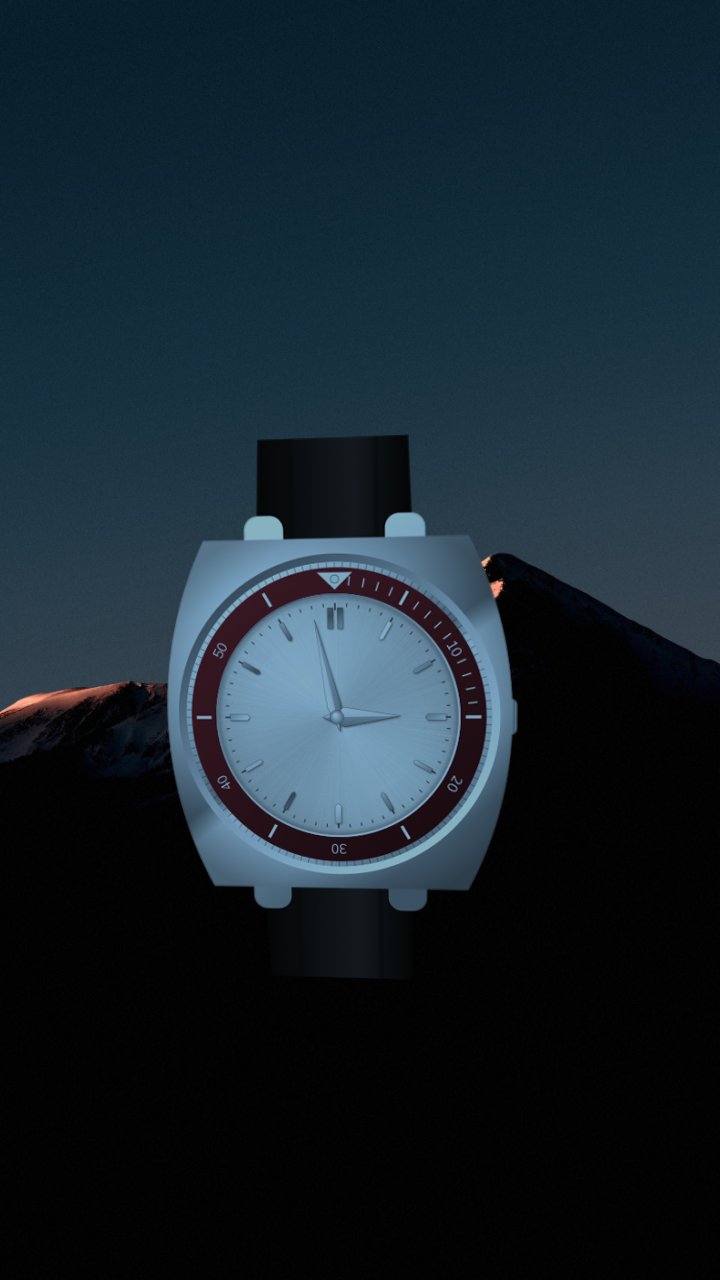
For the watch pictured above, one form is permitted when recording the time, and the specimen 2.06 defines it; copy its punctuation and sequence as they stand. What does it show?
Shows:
2.58
